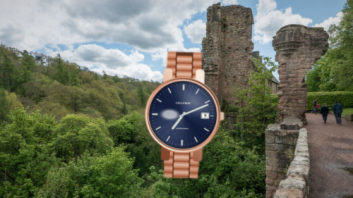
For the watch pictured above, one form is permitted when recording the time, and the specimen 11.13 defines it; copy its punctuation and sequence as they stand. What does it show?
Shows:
7.11
